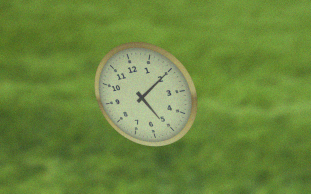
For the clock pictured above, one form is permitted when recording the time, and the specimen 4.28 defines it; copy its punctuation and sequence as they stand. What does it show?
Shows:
5.10
